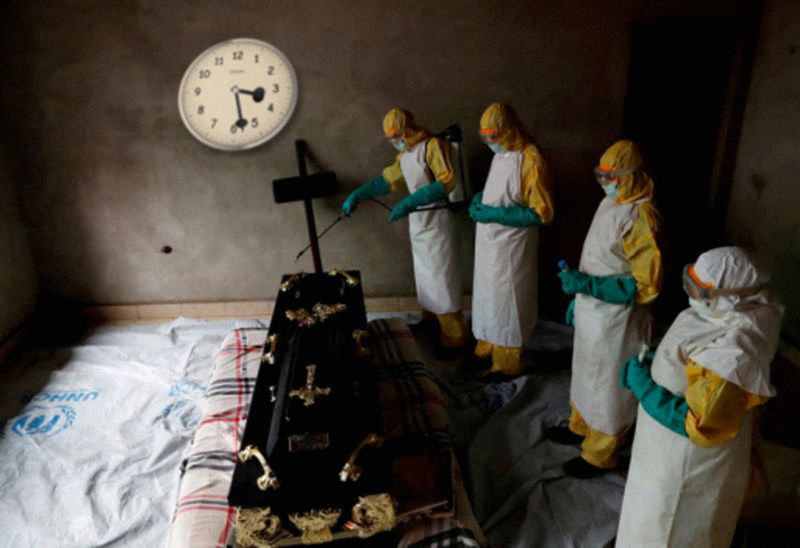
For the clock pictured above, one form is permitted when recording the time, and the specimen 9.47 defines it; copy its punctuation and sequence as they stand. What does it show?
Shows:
3.28
